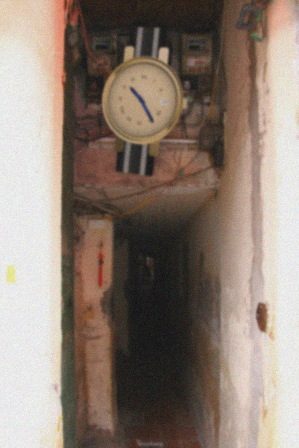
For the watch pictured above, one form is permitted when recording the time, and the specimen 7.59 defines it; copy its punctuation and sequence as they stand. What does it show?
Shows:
10.24
